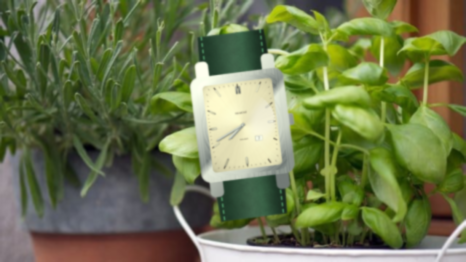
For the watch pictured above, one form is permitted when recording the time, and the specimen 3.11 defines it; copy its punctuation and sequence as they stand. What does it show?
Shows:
7.41
